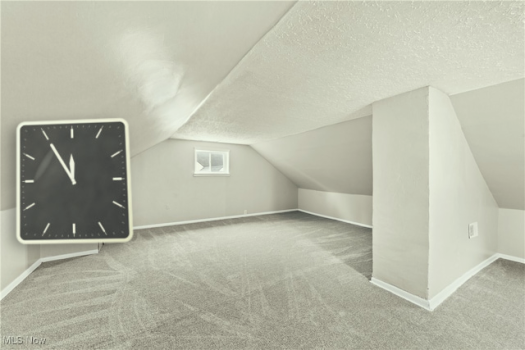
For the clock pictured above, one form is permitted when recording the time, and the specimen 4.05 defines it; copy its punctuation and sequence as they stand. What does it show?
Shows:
11.55
